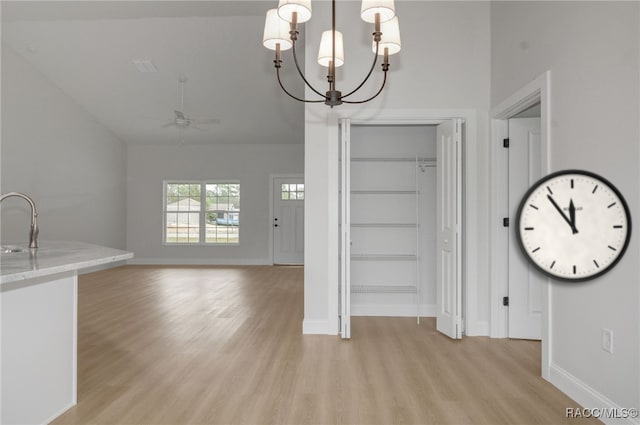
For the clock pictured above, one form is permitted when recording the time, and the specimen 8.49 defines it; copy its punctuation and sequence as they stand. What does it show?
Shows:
11.54
